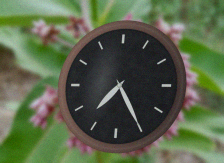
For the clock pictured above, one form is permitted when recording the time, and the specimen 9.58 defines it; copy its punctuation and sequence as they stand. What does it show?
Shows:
7.25
